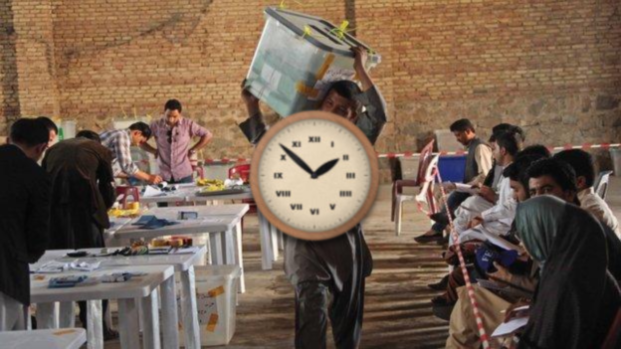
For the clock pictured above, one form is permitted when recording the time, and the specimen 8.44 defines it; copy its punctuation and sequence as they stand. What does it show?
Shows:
1.52
